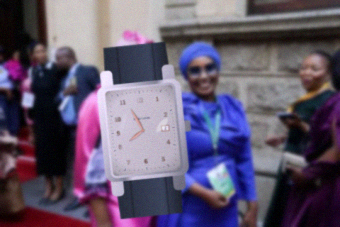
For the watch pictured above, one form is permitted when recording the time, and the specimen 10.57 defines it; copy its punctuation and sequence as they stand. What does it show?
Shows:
7.56
